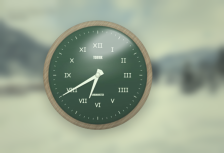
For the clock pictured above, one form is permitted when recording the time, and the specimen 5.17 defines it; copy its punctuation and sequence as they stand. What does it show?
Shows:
6.40
